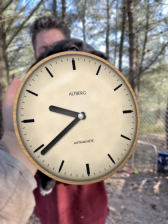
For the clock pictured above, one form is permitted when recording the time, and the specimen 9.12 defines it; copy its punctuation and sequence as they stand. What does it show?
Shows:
9.39
